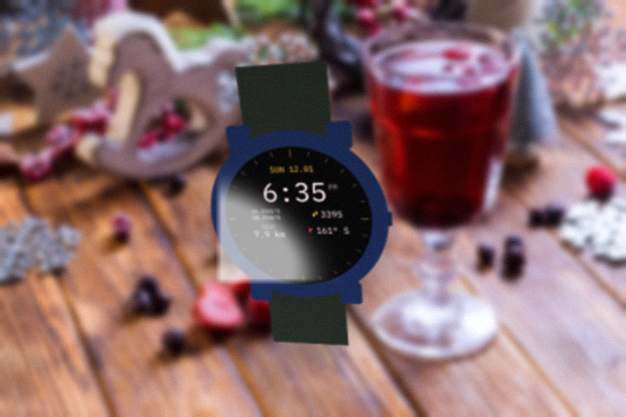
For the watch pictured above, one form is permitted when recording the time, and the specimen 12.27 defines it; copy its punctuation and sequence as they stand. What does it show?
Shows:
6.35
